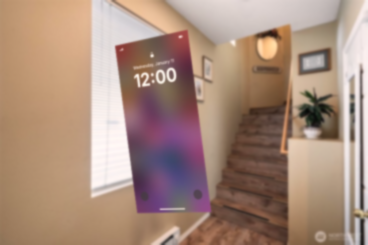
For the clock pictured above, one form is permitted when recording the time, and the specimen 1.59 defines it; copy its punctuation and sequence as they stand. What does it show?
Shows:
12.00
